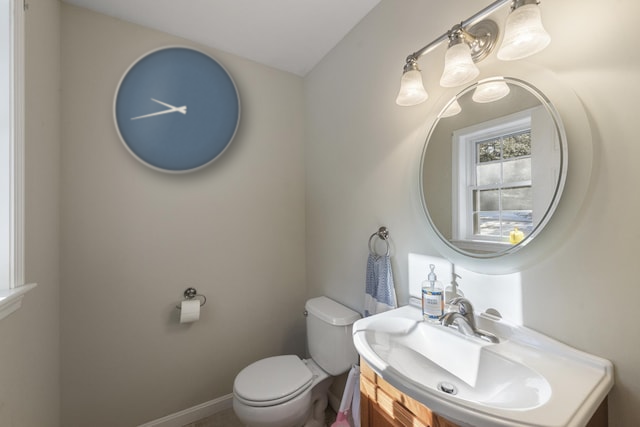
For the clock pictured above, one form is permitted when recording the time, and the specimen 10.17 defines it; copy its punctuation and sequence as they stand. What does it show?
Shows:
9.43
